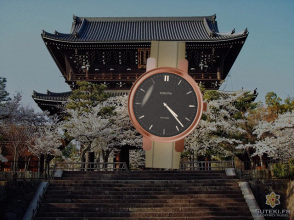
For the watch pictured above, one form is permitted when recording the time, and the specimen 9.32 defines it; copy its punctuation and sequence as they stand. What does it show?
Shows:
4.23
